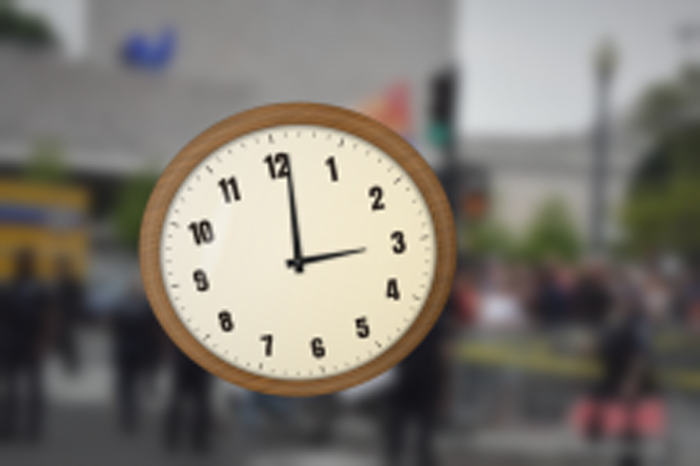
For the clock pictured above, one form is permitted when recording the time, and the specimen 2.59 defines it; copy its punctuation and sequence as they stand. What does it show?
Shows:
3.01
